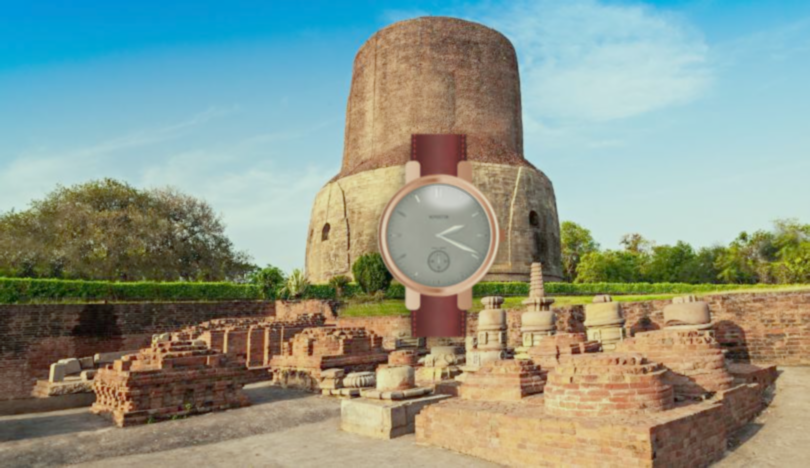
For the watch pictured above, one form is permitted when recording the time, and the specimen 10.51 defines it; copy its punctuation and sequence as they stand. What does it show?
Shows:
2.19
